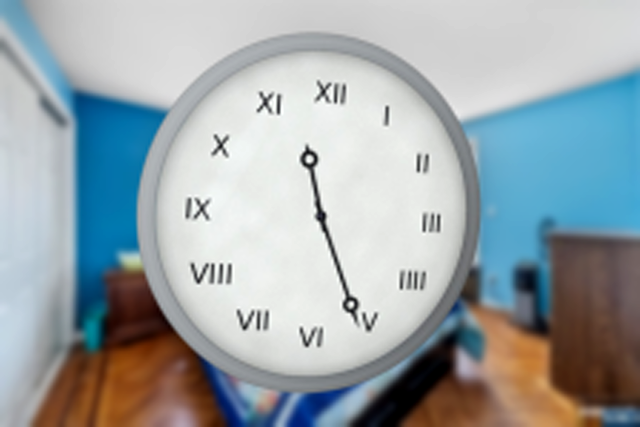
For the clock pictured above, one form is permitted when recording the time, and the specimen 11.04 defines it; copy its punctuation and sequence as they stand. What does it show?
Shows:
11.26
